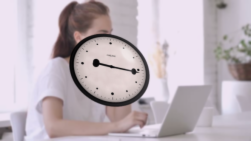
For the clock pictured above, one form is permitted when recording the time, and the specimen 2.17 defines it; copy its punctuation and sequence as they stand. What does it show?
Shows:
9.16
